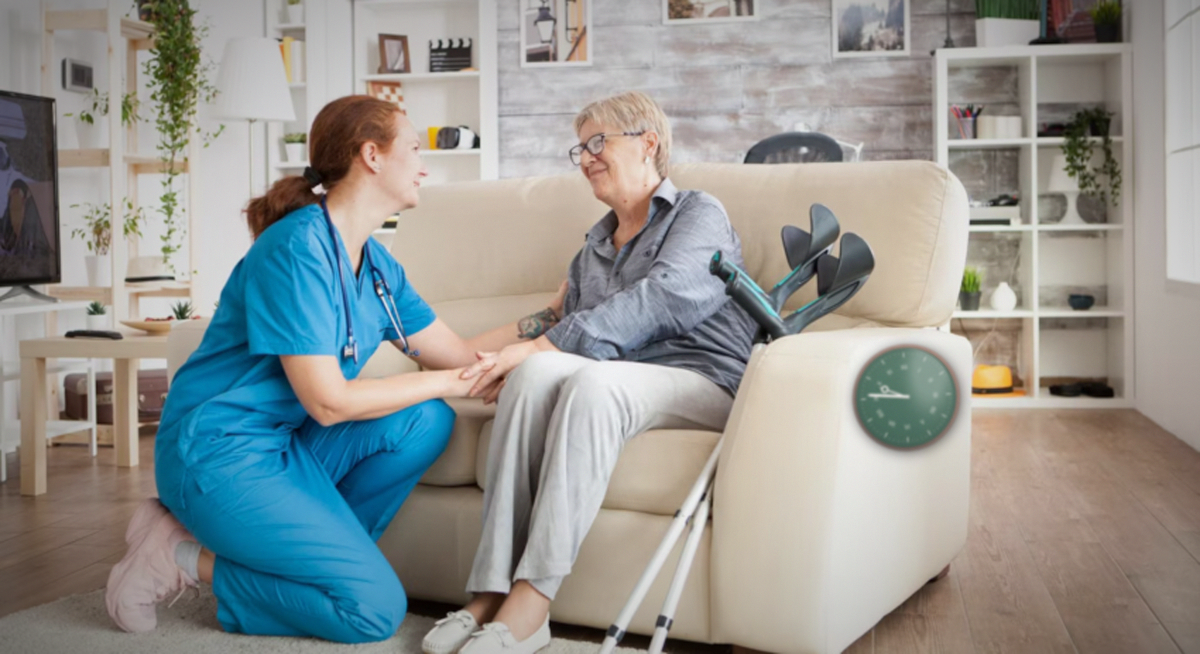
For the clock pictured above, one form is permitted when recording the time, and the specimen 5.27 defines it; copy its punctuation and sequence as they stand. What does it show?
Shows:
9.46
